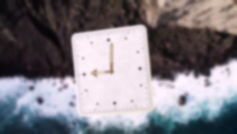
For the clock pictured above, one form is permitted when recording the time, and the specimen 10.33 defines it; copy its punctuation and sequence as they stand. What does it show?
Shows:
9.01
